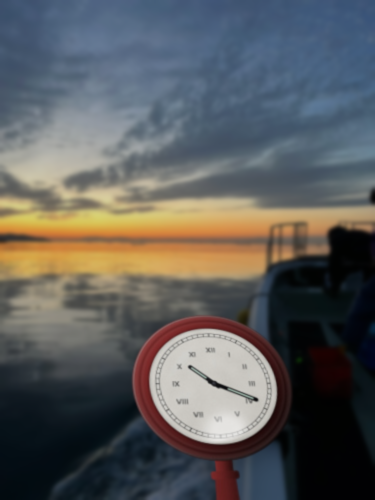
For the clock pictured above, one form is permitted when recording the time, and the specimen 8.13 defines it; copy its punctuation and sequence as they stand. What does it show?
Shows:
10.19
